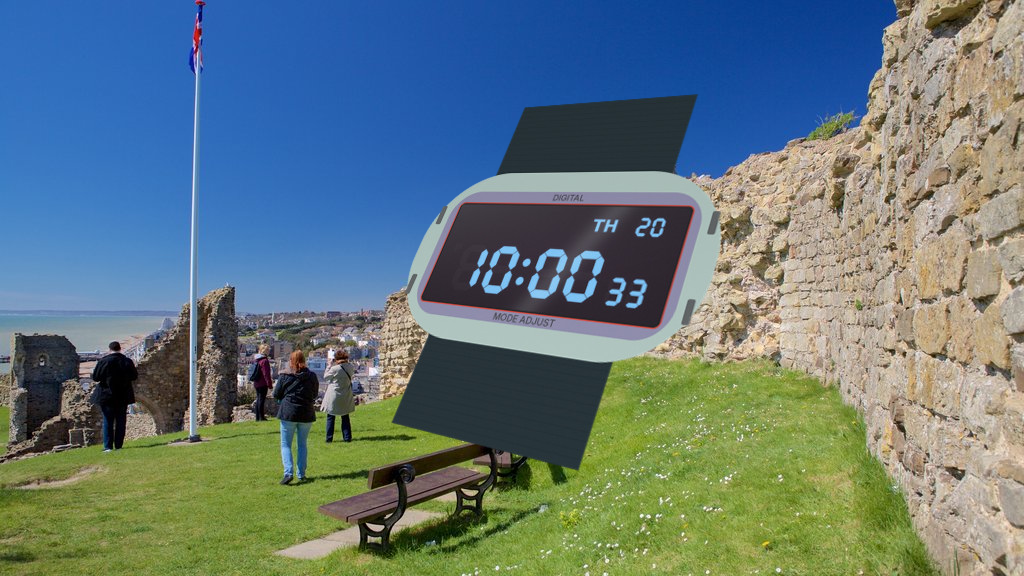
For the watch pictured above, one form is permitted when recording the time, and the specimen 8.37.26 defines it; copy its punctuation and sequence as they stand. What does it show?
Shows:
10.00.33
